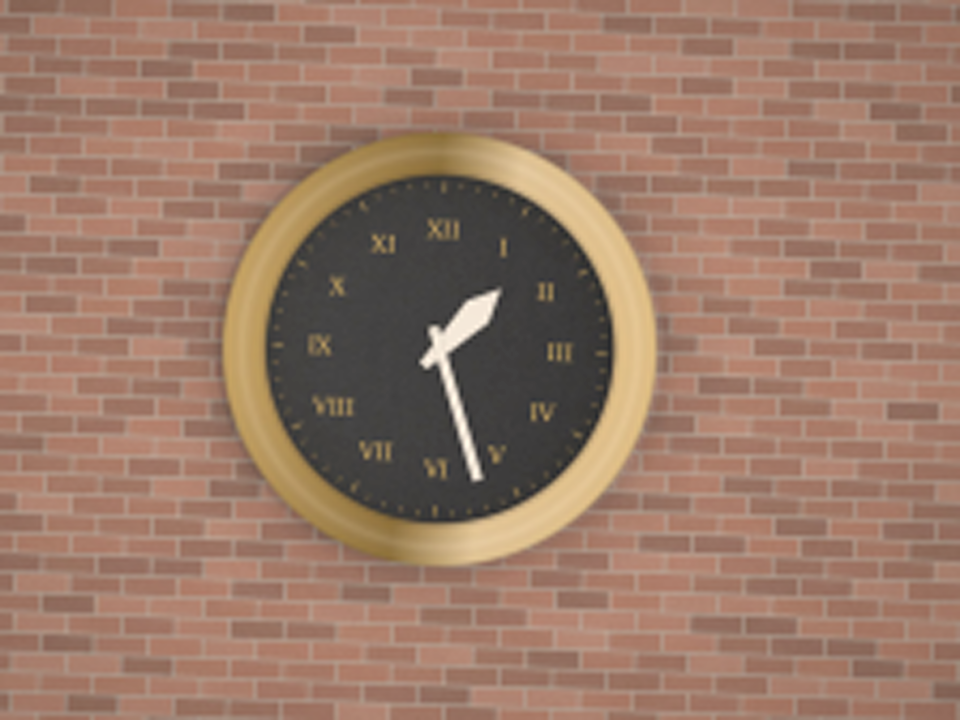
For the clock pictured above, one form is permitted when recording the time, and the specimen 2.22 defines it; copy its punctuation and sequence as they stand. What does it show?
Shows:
1.27
